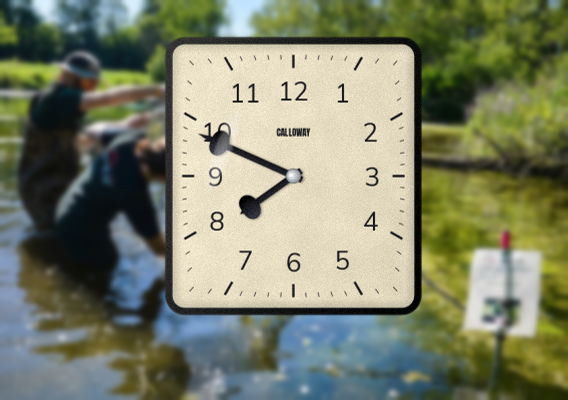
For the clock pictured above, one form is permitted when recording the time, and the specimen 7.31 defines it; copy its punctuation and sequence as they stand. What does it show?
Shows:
7.49
